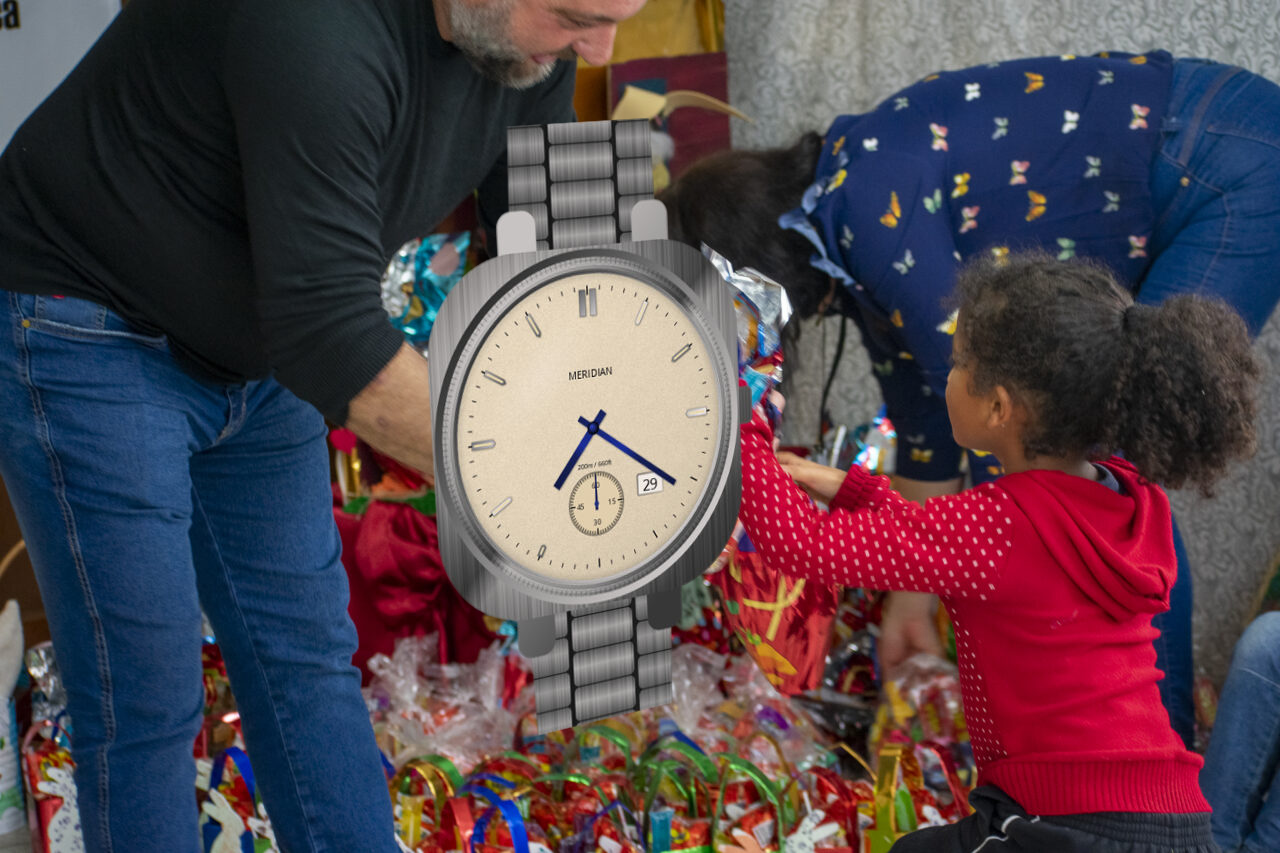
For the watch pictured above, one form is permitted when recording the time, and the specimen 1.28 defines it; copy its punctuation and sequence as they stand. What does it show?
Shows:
7.21
